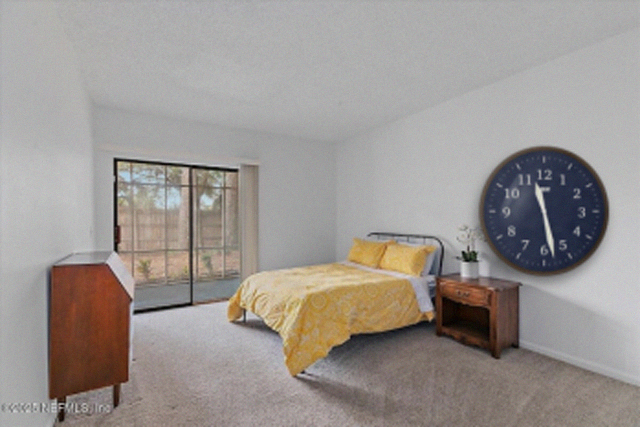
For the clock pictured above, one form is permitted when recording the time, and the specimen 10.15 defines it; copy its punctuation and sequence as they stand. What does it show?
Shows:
11.28
